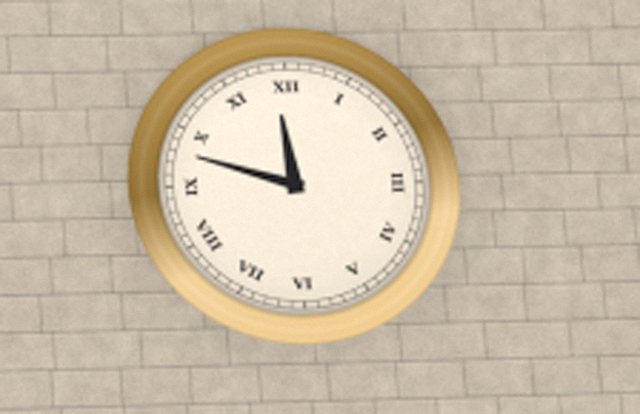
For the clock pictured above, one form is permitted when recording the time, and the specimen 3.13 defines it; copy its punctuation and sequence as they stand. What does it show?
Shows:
11.48
